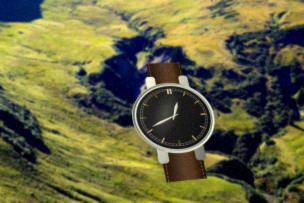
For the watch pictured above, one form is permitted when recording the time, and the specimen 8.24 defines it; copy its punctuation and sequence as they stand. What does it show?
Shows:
12.41
